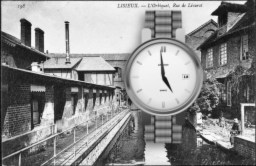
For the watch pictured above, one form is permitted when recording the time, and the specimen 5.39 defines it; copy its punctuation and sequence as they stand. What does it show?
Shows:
4.59
